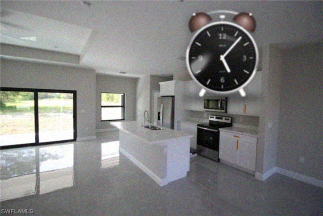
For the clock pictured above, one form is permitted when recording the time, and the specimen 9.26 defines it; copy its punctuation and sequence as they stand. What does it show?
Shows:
5.07
